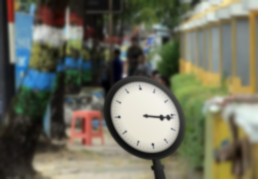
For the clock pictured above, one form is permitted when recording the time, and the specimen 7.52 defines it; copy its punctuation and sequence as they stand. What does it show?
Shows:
3.16
